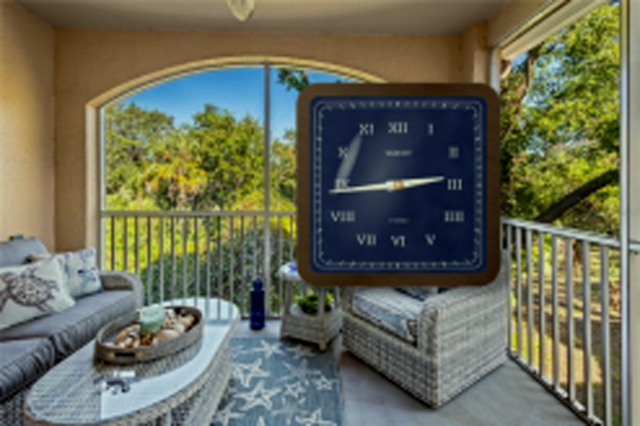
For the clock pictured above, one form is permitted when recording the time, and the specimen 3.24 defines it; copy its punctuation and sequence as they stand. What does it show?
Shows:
2.44
